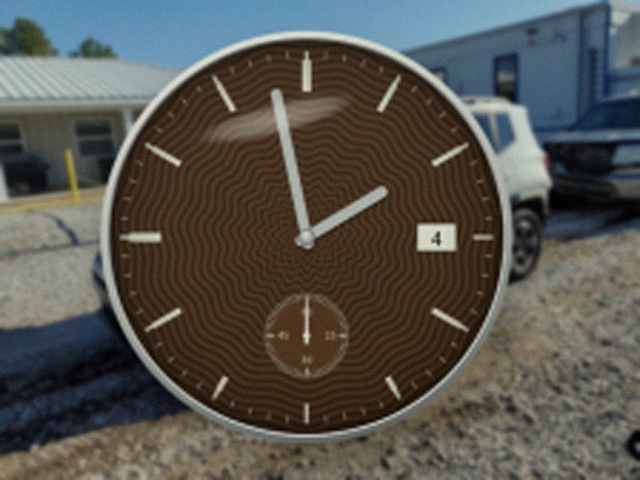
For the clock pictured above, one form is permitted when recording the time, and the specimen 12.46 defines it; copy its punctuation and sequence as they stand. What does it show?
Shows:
1.58
